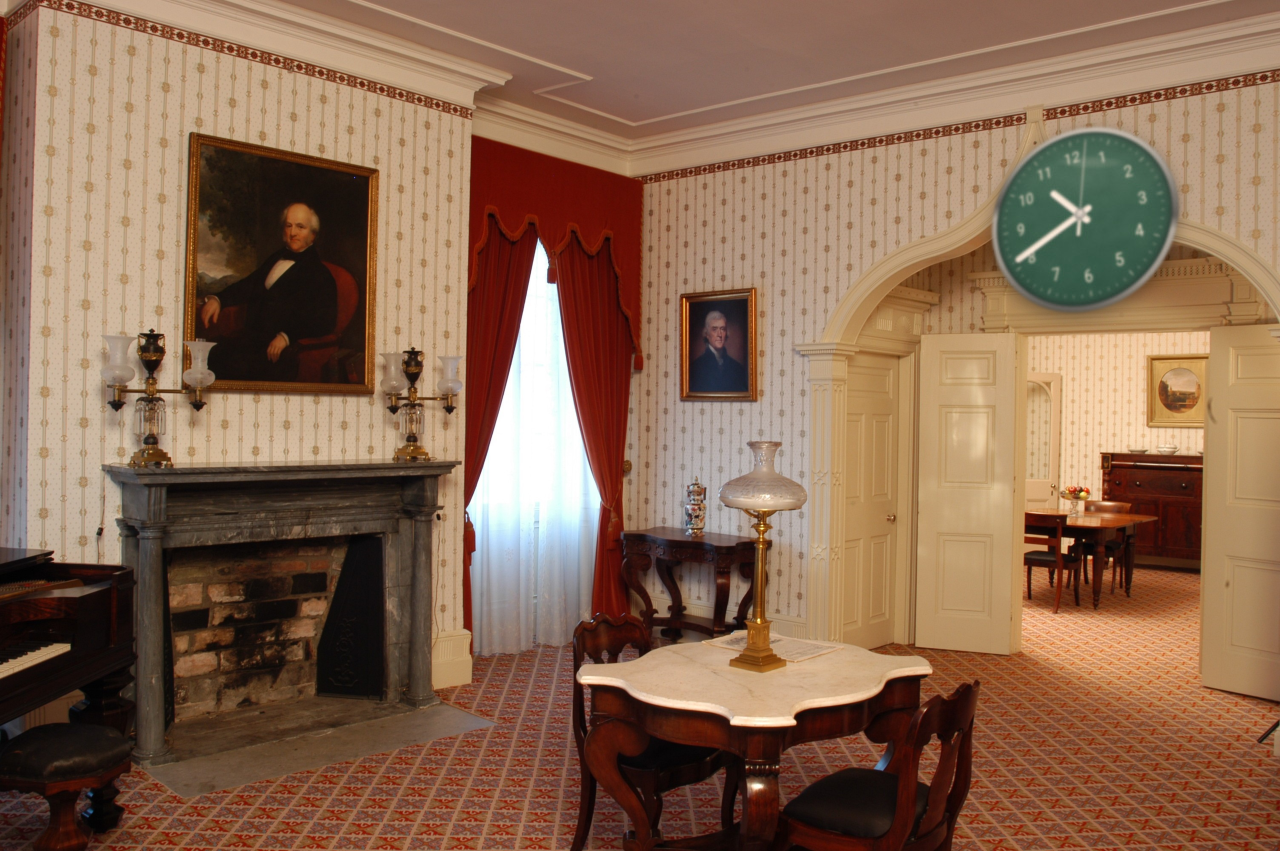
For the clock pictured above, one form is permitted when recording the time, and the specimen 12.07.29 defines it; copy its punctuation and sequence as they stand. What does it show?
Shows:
10.41.02
